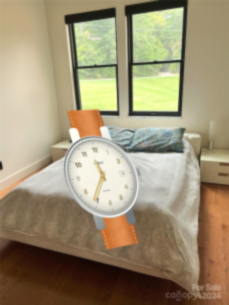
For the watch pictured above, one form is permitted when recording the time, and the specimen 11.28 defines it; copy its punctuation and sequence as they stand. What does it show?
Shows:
11.36
